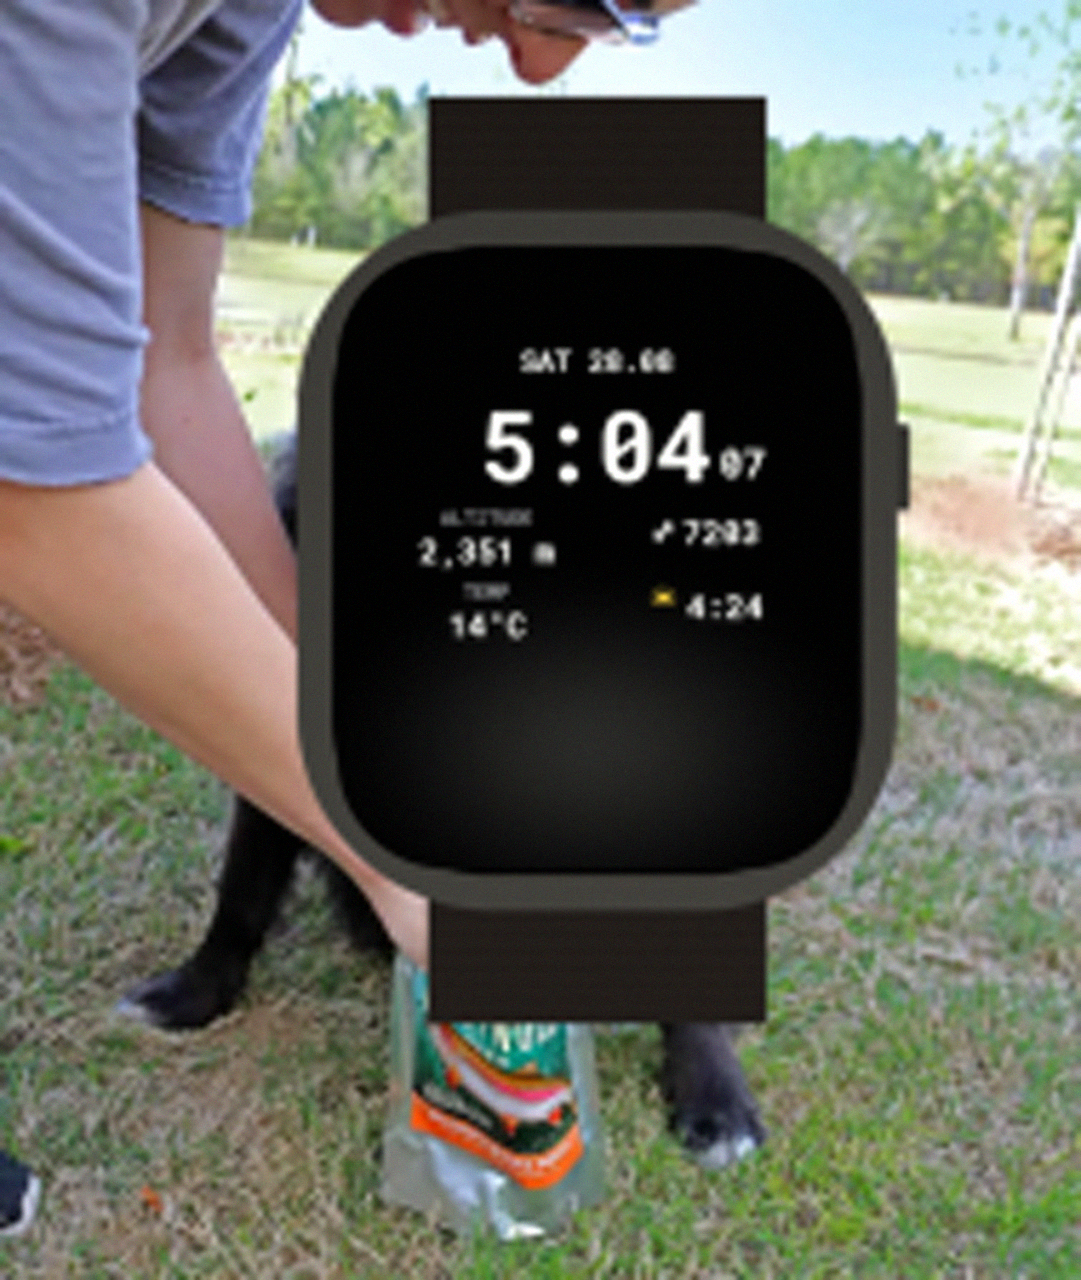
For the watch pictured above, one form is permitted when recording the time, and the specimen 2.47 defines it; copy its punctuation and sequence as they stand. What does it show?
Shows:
5.04
